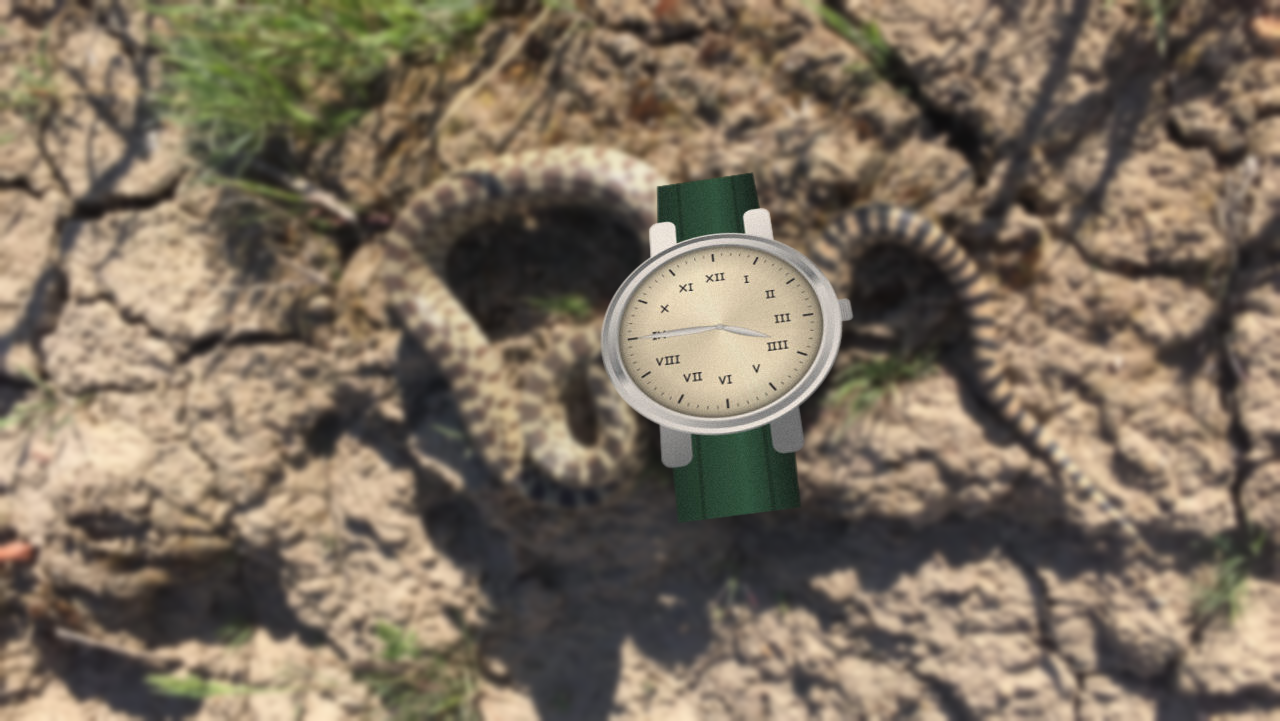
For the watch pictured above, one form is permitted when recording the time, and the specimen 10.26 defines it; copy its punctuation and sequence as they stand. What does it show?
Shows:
3.45
